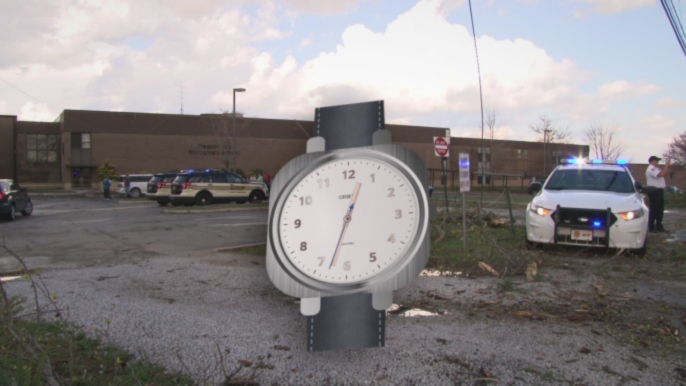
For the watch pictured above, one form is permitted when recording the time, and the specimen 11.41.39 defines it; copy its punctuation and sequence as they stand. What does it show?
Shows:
12.32.33
